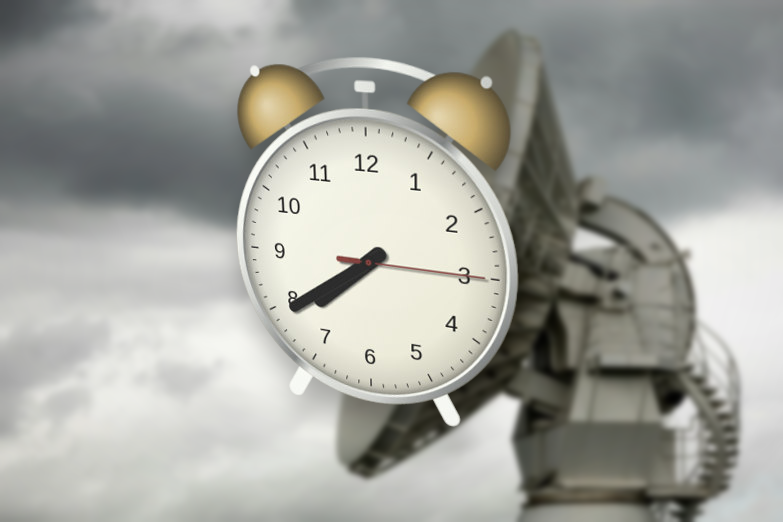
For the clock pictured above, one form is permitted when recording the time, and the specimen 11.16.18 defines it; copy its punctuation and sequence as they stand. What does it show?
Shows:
7.39.15
